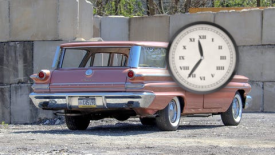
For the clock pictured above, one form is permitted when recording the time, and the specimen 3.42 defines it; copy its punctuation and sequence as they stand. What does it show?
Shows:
11.36
